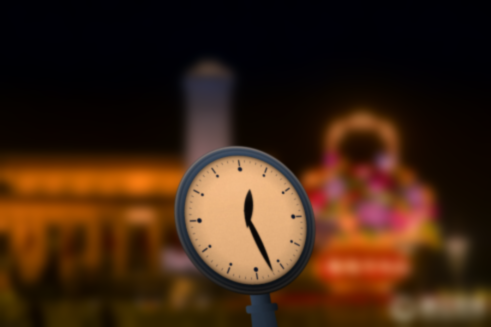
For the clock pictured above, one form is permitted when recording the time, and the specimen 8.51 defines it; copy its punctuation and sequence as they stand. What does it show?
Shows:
12.27
